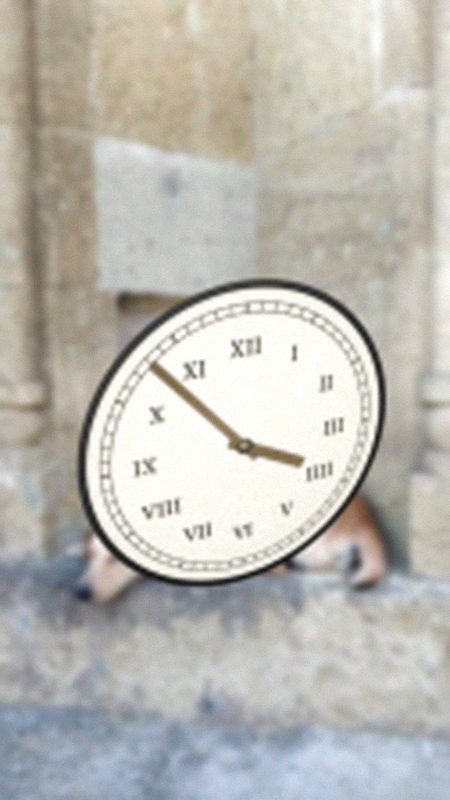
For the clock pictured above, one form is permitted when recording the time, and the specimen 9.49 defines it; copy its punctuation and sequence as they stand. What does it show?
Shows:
3.53
